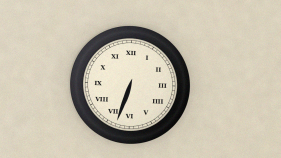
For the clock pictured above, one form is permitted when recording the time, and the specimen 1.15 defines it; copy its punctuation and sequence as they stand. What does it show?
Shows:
6.33
